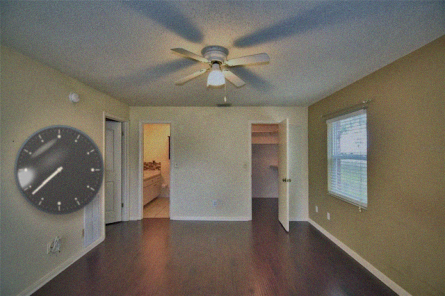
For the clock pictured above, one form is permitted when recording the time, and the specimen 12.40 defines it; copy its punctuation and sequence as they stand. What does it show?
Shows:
7.38
